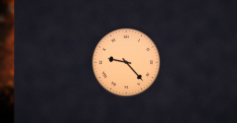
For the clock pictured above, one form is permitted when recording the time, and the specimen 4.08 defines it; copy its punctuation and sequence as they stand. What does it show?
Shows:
9.23
